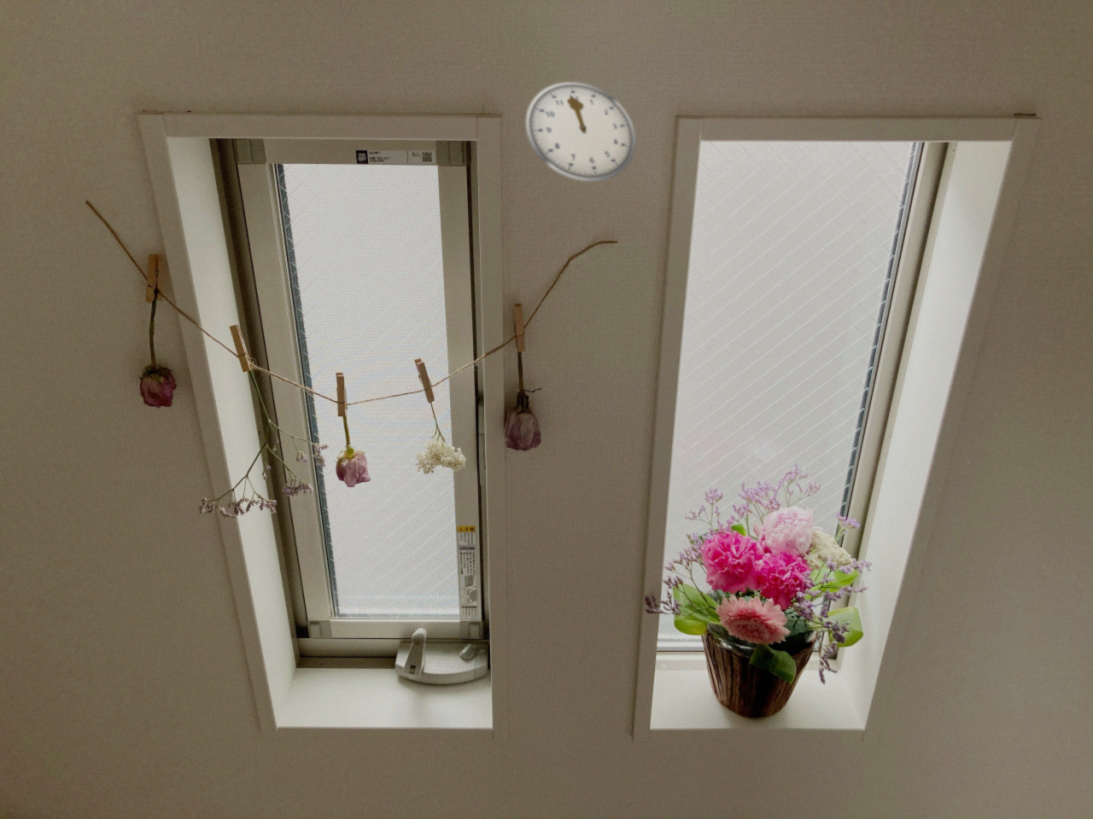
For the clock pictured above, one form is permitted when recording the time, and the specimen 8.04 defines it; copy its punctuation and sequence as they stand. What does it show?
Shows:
11.59
